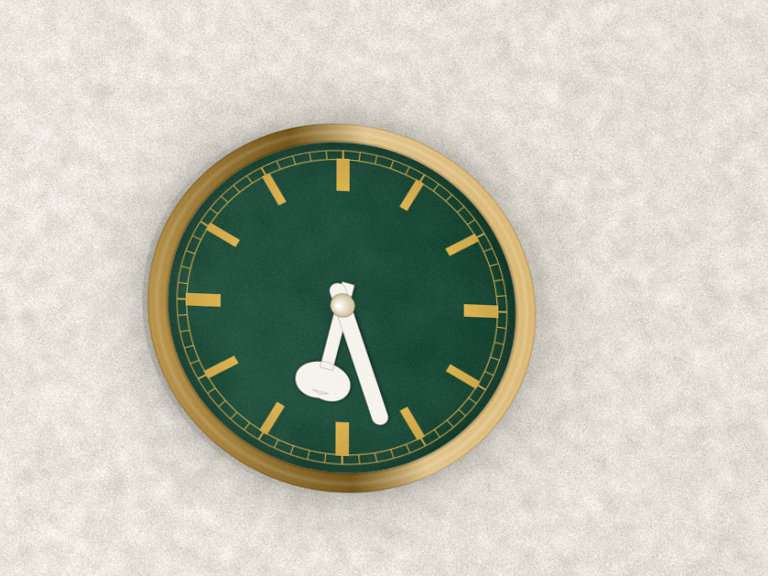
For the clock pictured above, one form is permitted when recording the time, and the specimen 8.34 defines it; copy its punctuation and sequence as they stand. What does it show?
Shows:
6.27
